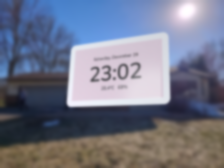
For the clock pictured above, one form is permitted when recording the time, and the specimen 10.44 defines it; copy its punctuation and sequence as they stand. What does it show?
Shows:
23.02
